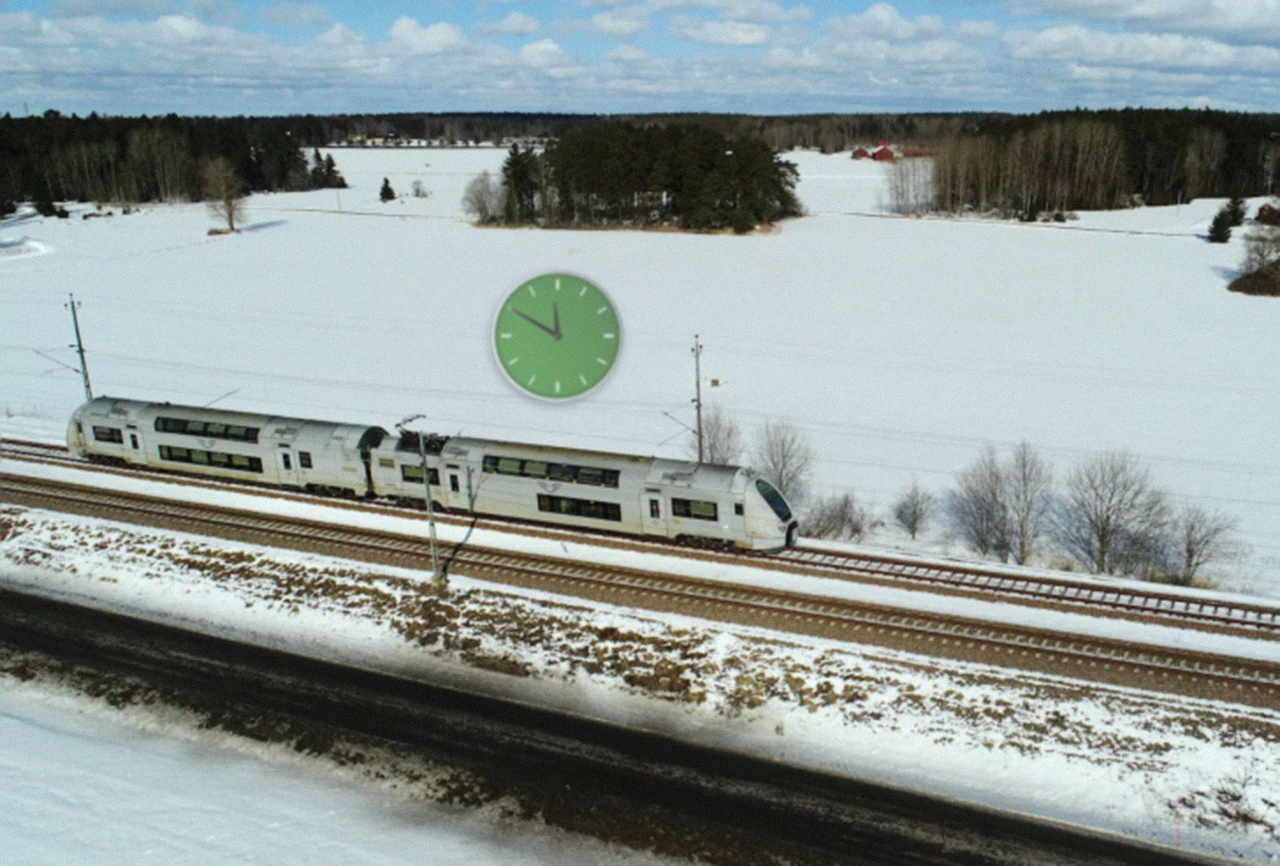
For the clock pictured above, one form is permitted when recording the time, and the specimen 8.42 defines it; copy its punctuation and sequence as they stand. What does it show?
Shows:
11.50
